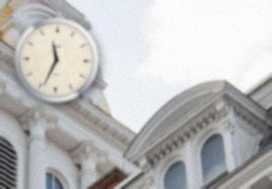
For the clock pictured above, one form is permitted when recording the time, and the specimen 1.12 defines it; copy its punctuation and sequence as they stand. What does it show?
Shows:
11.34
